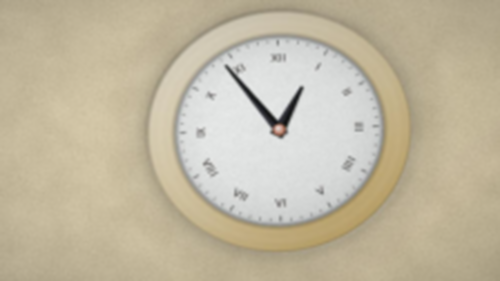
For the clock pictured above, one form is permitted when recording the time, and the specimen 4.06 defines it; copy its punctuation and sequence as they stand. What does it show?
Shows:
12.54
